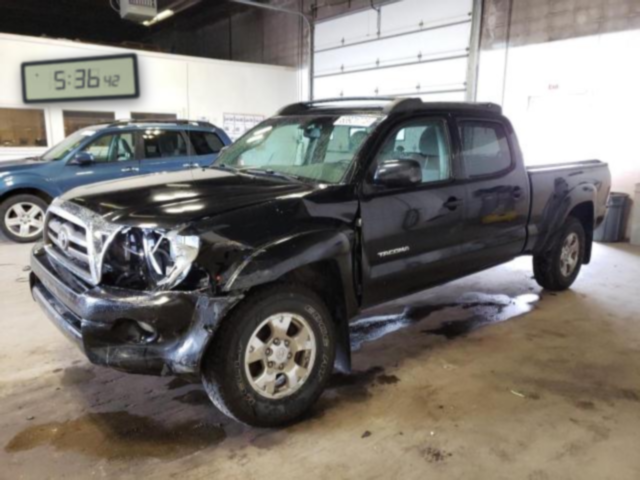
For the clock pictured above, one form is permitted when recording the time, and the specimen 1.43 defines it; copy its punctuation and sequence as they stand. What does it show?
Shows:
5.36
